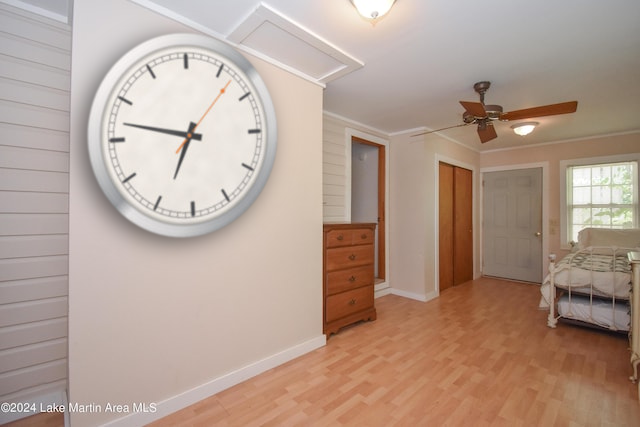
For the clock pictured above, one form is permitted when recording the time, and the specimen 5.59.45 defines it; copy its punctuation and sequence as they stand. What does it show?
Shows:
6.47.07
